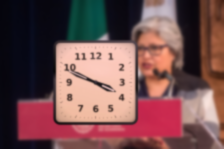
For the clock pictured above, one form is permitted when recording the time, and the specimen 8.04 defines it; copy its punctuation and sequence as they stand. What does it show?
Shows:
3.49
